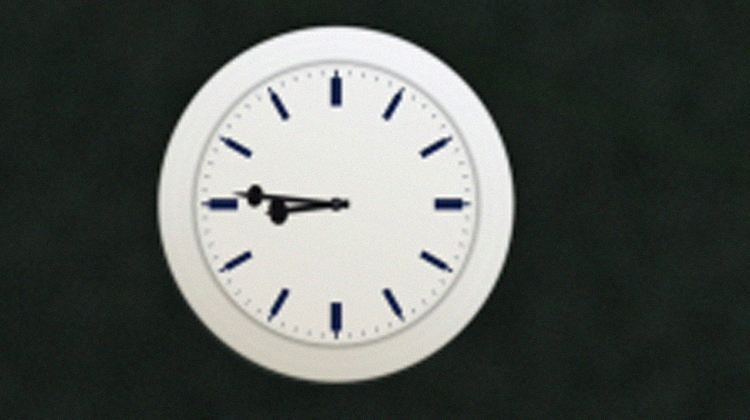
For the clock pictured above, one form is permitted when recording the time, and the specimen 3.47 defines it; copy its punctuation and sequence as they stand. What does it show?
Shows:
8.46
